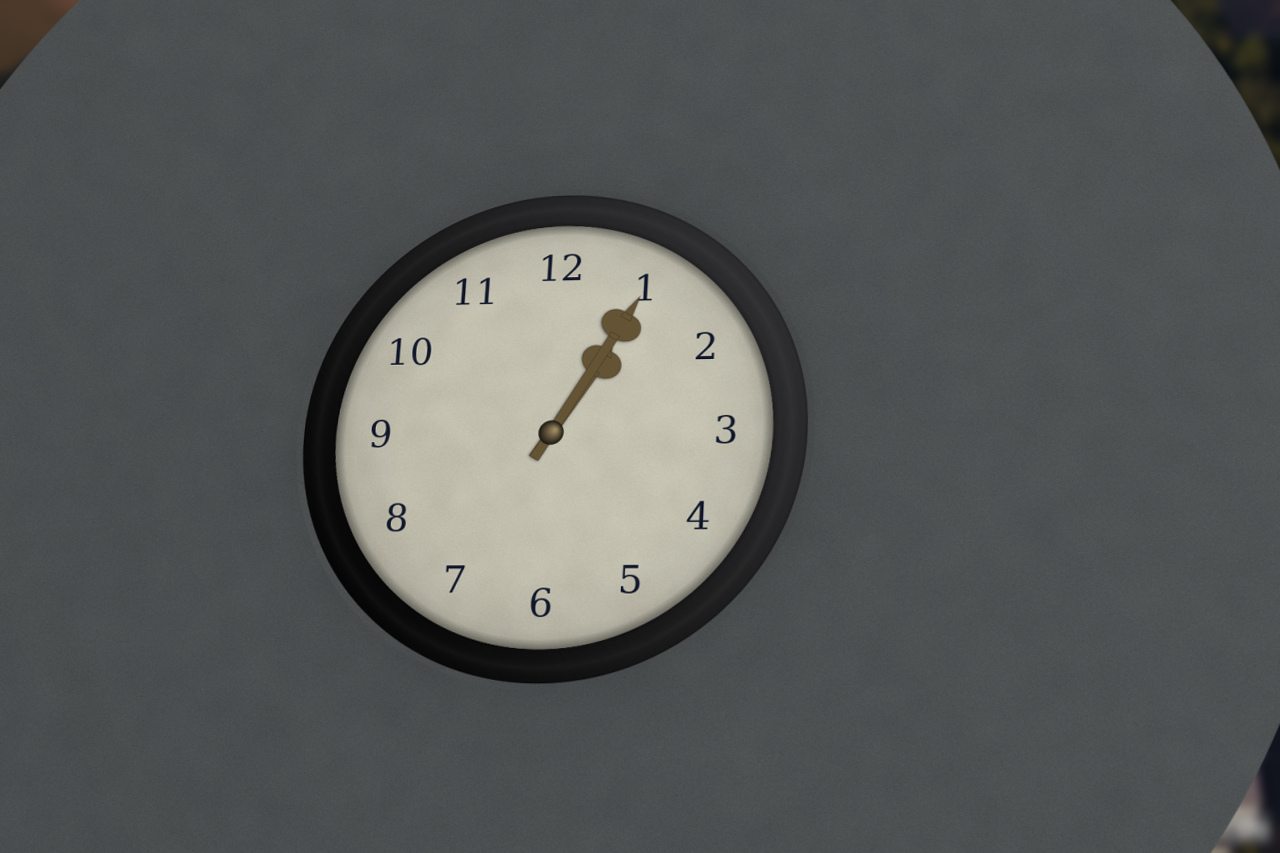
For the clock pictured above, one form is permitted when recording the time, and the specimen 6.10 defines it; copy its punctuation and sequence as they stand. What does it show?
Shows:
1.05
